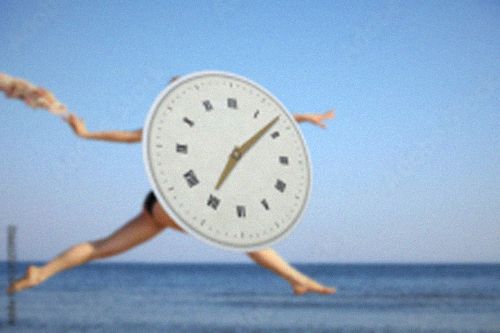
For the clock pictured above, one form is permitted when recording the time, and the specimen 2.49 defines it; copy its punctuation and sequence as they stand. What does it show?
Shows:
7.08
